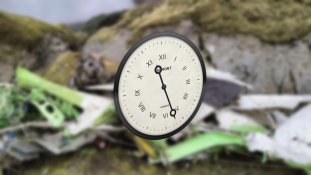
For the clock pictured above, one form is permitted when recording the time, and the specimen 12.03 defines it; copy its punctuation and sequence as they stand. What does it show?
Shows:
11.27
